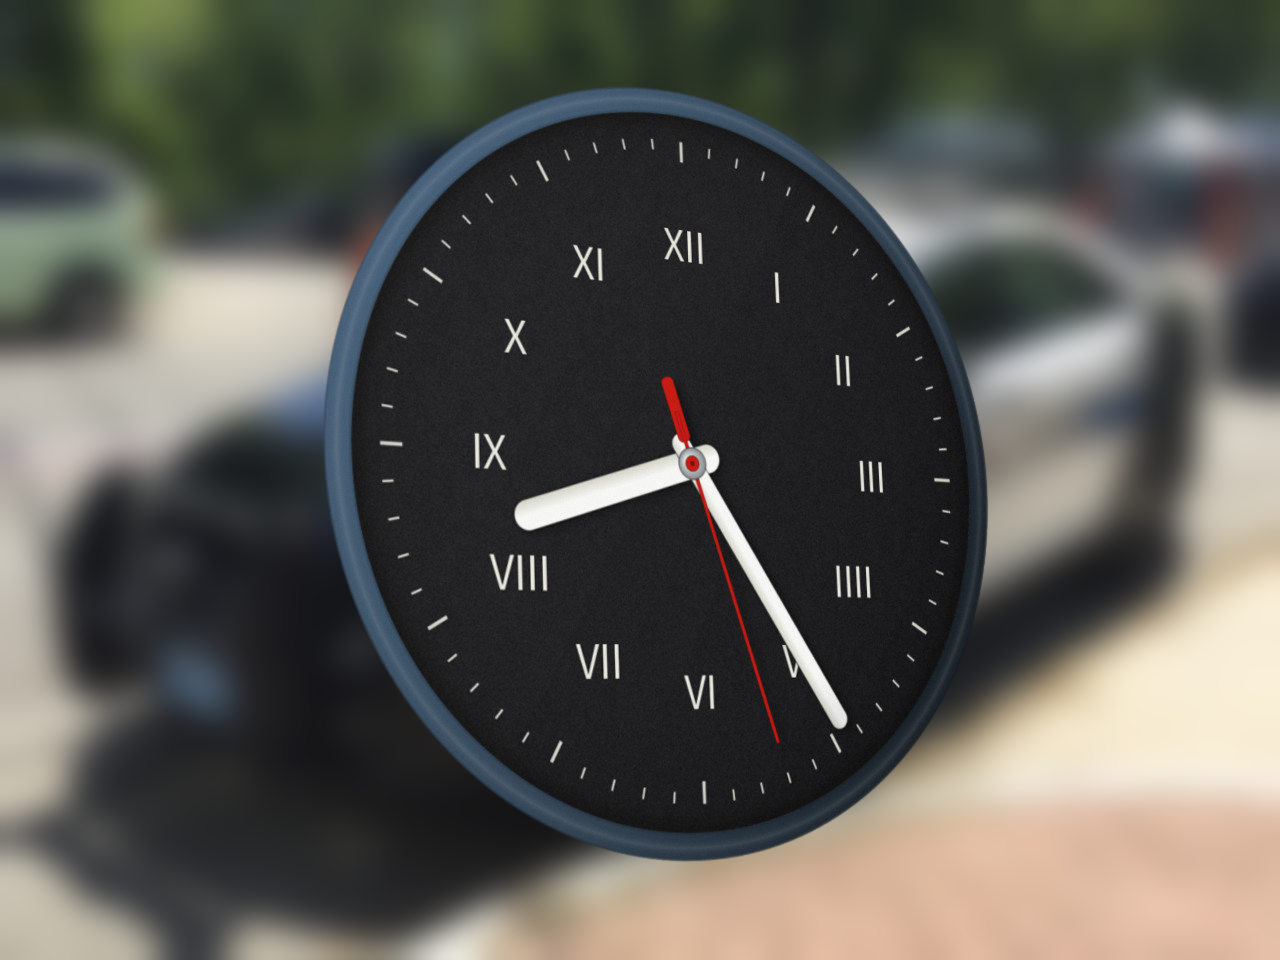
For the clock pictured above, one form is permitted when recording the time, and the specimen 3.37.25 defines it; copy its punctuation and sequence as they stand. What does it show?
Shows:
8.24.27
